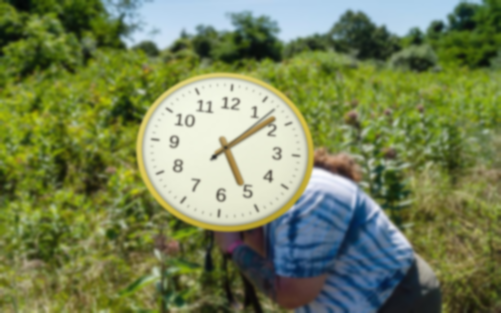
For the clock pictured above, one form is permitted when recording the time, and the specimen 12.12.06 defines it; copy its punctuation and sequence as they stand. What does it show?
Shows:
5.08.07
